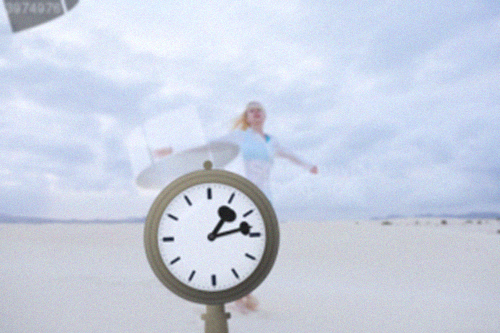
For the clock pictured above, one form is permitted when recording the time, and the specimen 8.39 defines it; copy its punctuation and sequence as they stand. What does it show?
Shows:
1.13
